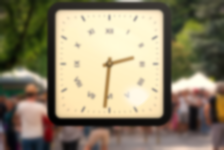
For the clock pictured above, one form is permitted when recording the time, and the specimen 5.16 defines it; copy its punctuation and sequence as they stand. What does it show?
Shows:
2.31
